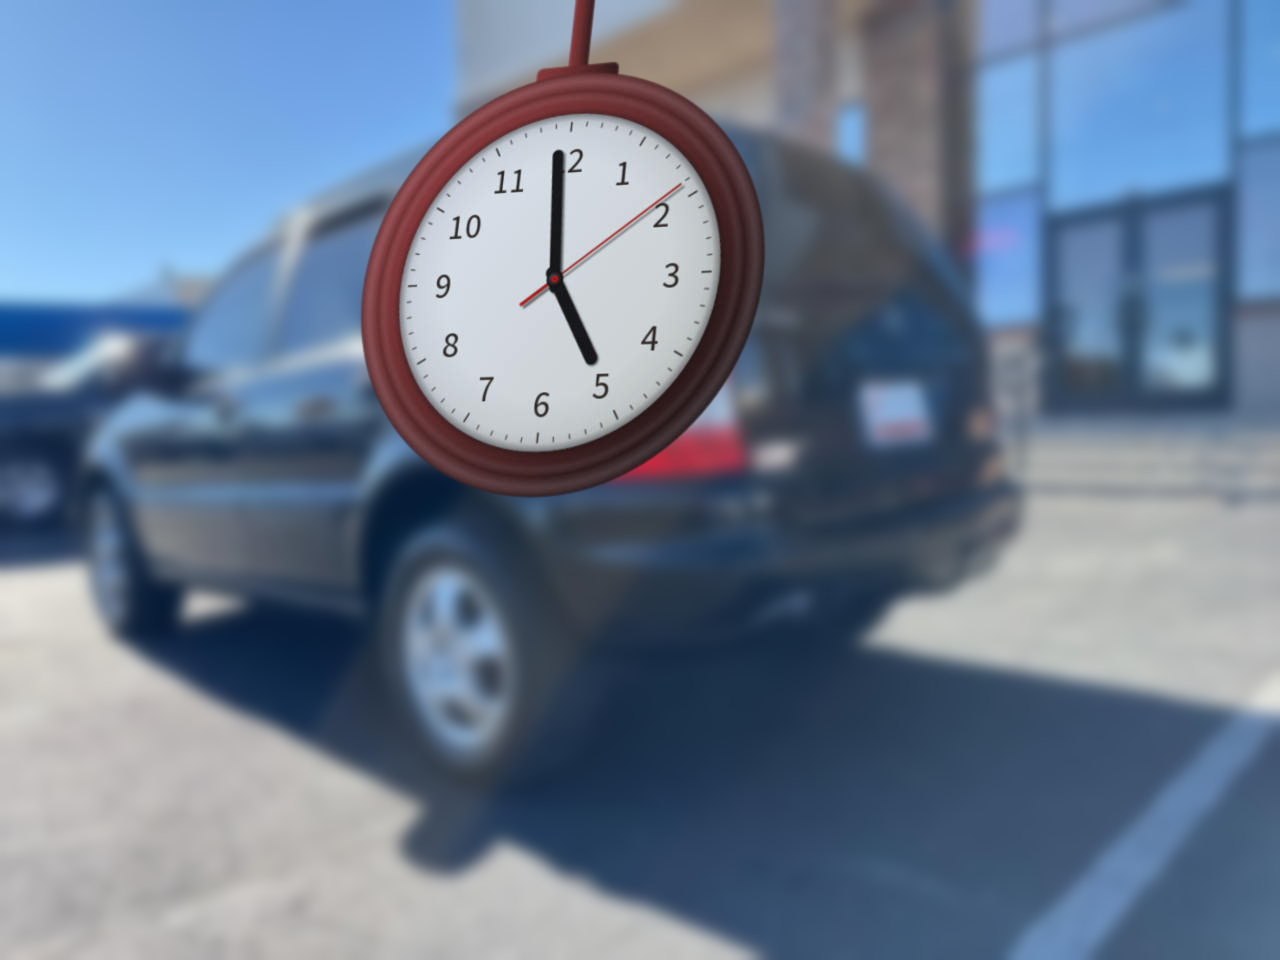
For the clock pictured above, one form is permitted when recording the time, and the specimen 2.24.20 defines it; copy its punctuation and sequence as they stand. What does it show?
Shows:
4.59.09
